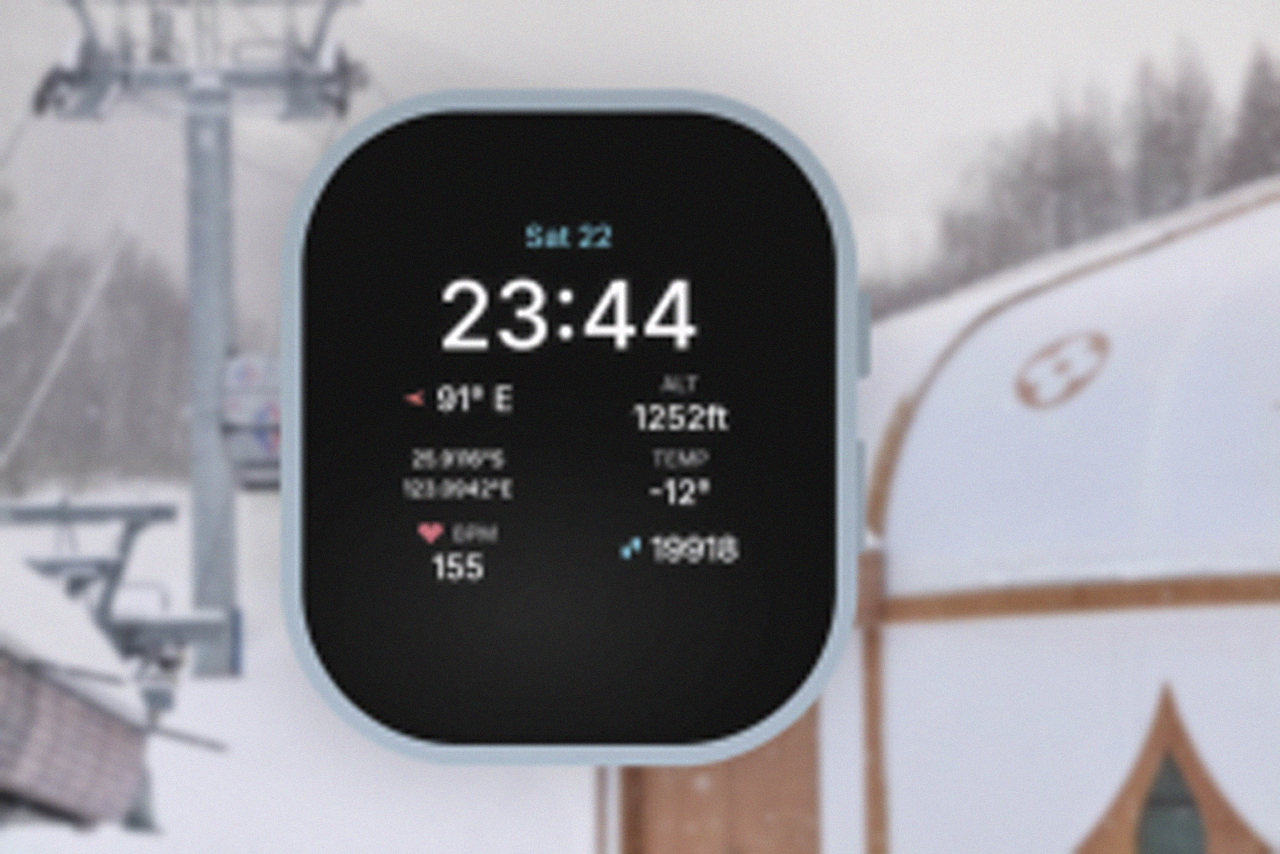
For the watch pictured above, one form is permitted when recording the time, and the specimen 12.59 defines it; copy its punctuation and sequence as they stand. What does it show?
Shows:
23.44
